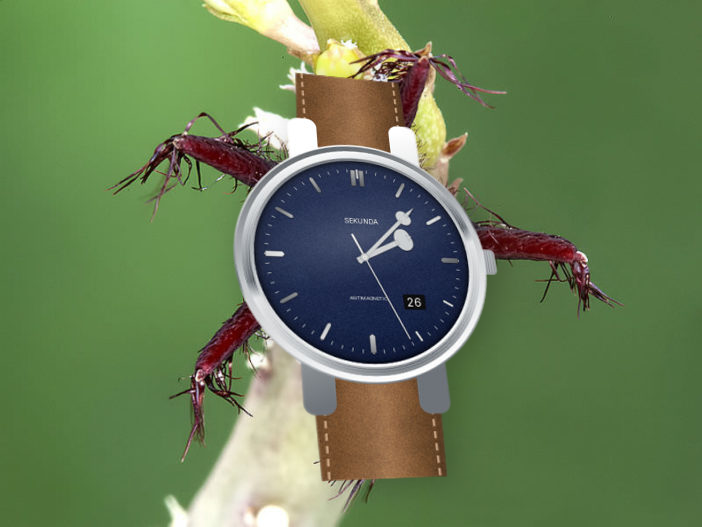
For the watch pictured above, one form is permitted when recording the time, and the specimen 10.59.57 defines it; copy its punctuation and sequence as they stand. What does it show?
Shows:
2.07.26
